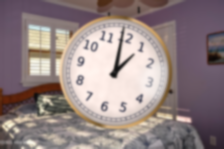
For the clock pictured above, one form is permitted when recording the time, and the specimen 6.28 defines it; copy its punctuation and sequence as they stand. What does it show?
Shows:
12.59
